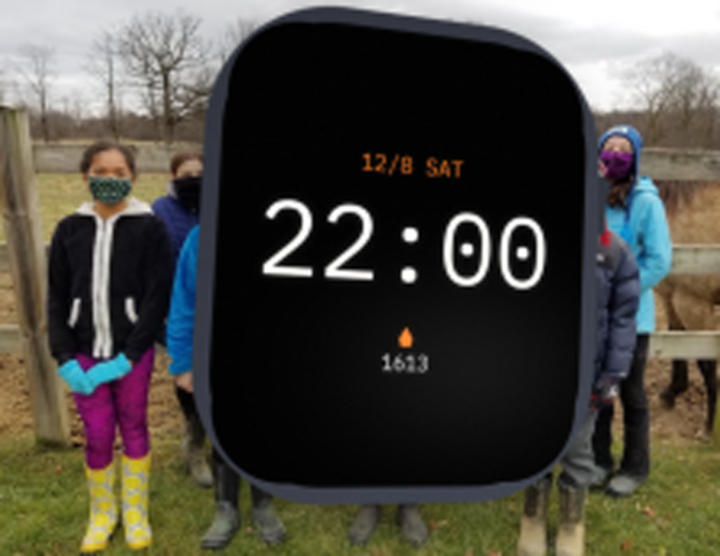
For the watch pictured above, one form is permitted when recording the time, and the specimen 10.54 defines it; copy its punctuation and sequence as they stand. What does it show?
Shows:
22.00
